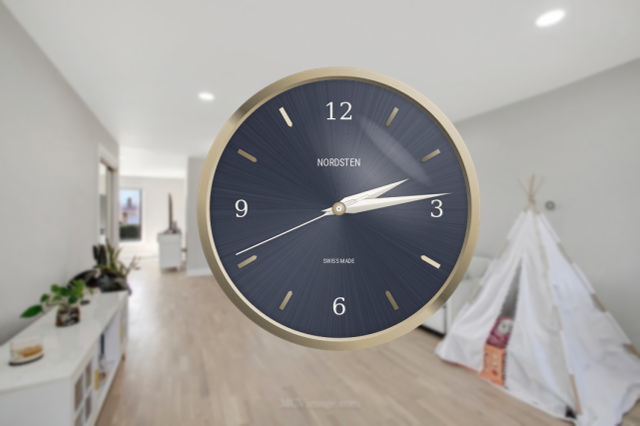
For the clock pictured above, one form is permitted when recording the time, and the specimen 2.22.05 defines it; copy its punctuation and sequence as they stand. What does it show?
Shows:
2.13.41
